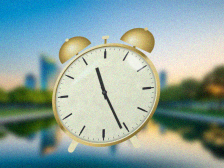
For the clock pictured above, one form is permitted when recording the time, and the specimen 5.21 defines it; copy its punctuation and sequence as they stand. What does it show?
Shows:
11.26
